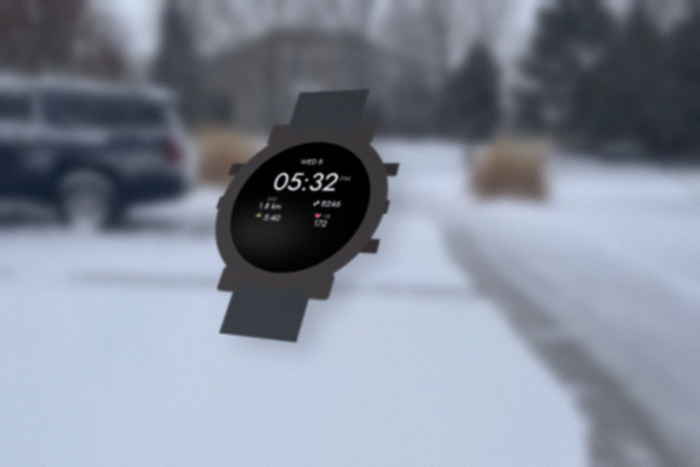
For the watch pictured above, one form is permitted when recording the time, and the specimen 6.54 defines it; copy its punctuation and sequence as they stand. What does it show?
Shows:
5.32
